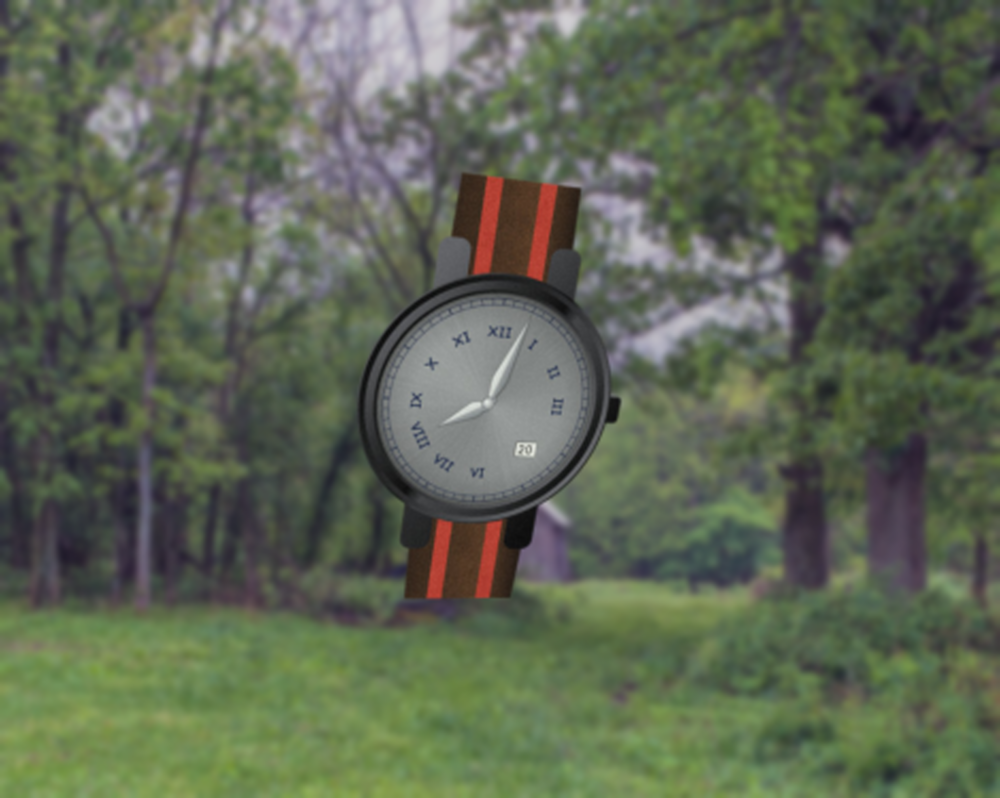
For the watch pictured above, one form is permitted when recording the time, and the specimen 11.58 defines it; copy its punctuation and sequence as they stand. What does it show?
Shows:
8.03
